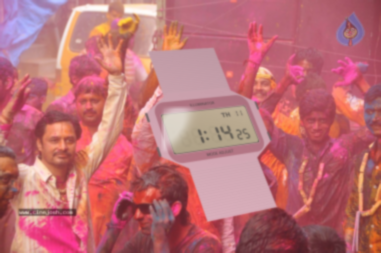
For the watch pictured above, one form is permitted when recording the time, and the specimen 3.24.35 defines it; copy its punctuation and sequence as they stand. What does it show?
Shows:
1.14.25
